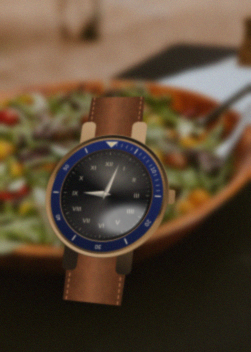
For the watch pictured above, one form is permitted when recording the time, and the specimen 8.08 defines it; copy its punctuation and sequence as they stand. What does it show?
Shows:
9.03
